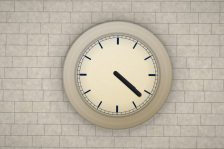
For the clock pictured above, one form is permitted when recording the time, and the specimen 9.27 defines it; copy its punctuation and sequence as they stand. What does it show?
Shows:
4.22
